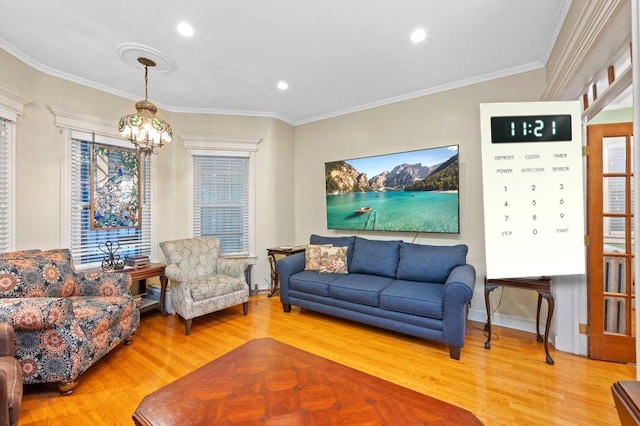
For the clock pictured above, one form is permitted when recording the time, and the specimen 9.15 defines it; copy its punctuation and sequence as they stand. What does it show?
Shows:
11.21
